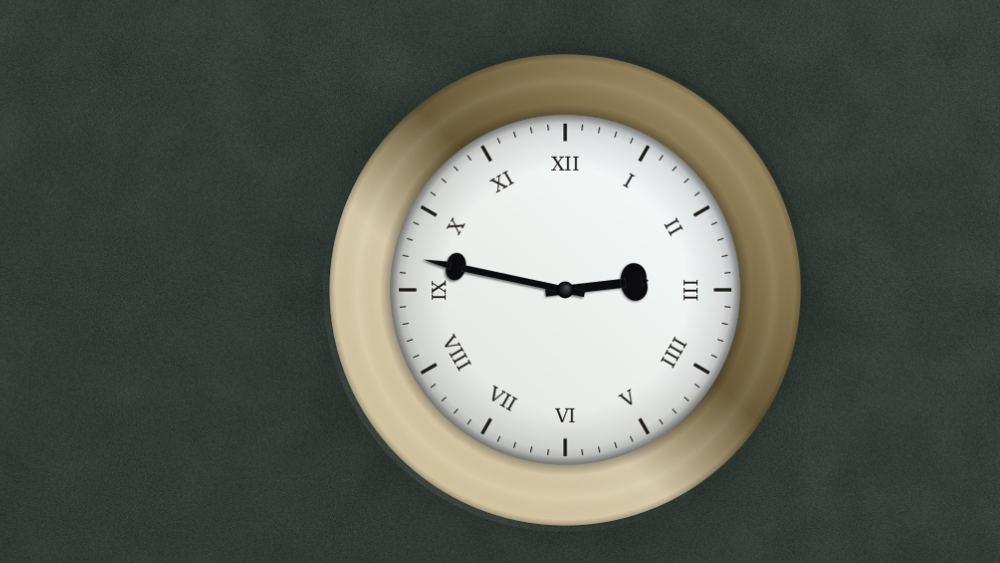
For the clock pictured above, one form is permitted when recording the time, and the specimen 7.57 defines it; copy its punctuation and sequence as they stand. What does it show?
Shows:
2.47
